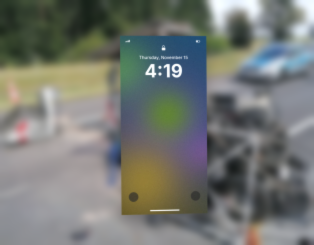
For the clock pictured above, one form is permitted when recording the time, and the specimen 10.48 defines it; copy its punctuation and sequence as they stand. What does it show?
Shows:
4.19
